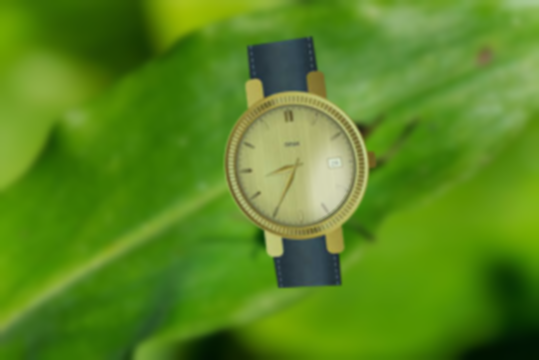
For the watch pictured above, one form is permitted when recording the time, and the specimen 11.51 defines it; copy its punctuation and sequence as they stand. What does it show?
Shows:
8.35
